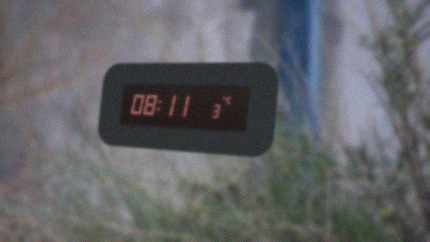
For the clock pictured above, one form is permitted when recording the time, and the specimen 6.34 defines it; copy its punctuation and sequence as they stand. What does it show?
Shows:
8.11
